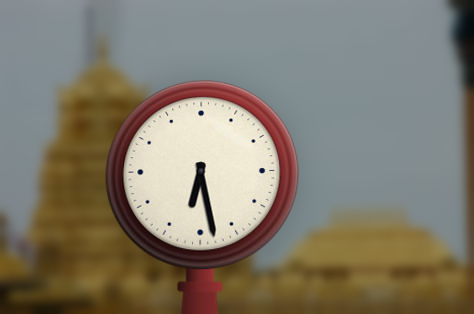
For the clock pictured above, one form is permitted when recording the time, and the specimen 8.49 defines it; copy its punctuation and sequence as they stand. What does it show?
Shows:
6.28
